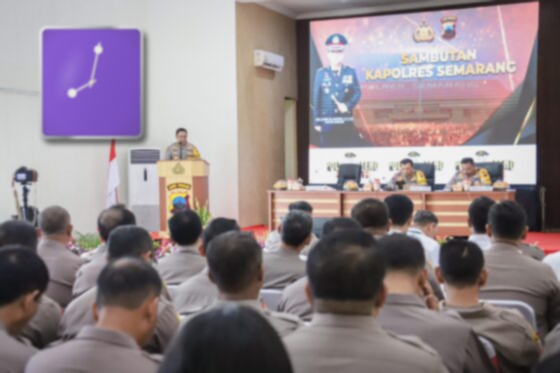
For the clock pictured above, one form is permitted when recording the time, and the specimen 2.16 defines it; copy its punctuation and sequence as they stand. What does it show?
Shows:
8.02
